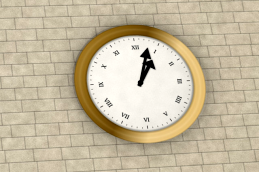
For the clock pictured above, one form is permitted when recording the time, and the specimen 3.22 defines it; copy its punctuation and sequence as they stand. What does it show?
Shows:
1.03
